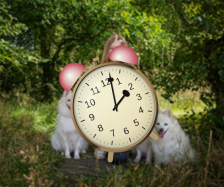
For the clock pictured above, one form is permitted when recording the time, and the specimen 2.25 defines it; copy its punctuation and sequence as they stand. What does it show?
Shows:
2.02
